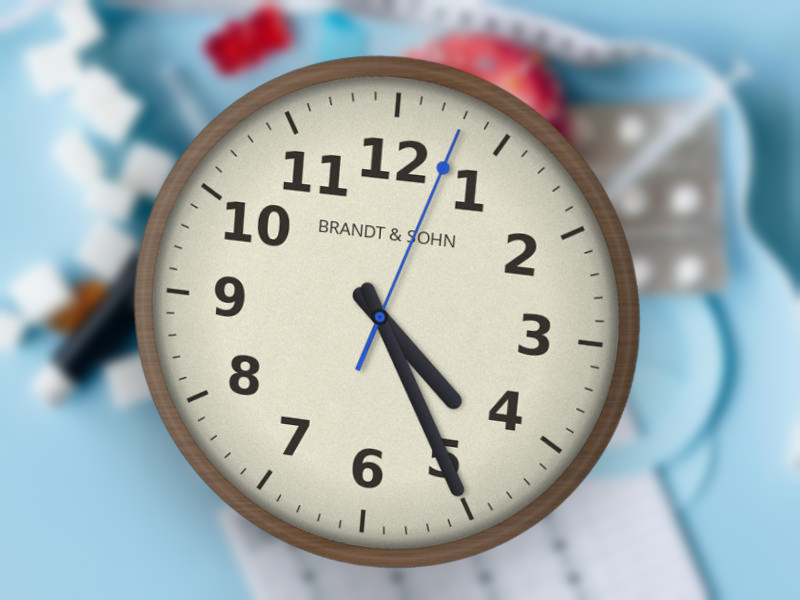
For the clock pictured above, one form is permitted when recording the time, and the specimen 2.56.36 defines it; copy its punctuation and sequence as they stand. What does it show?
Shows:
4.25.03
